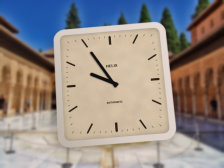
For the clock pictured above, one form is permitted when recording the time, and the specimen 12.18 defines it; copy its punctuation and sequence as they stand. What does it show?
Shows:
9.55
